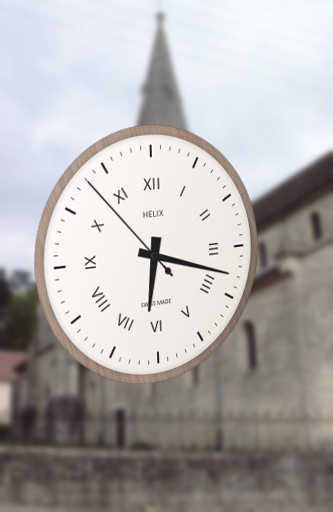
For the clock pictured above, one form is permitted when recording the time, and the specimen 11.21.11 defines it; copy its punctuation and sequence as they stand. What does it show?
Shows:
6.17.53
